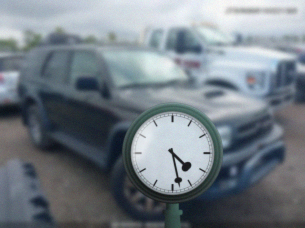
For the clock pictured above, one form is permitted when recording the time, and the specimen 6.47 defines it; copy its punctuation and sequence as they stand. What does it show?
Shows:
4.28
